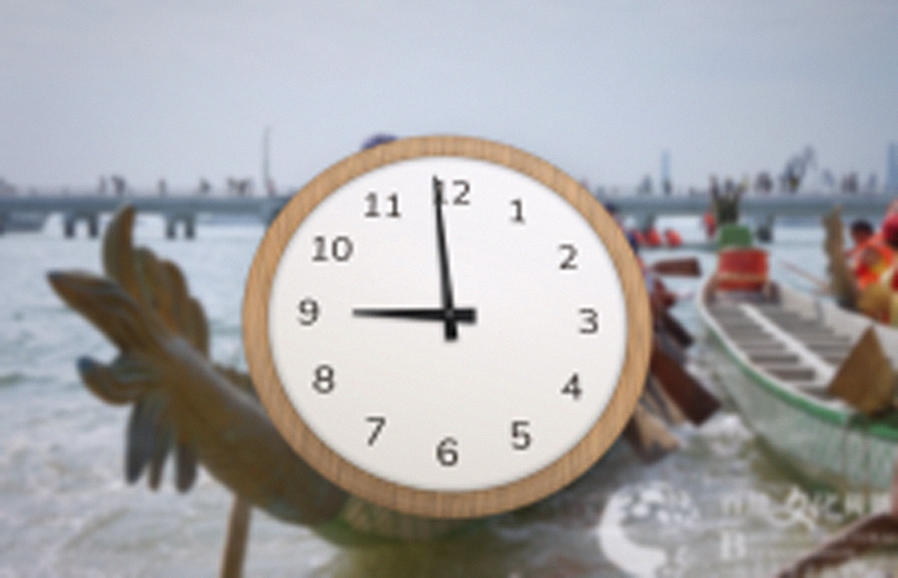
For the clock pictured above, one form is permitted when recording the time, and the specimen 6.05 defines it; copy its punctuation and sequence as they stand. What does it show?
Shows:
8.59
